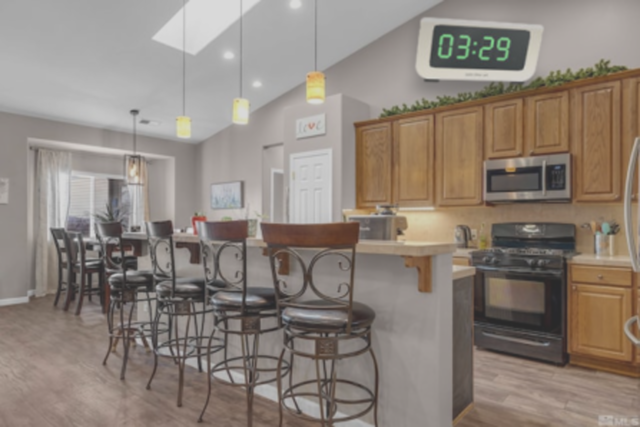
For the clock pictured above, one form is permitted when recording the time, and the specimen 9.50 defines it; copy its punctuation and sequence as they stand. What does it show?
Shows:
3.29
